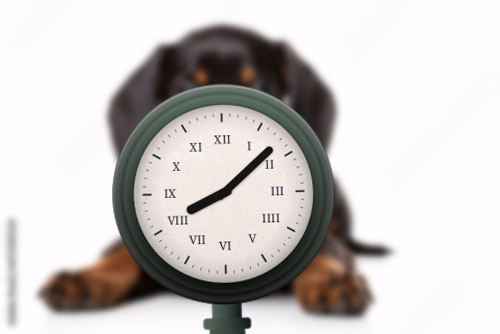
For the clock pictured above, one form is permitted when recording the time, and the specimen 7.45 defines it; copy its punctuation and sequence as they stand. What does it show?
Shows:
8.08
